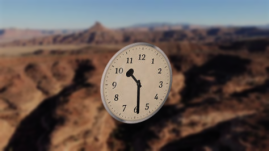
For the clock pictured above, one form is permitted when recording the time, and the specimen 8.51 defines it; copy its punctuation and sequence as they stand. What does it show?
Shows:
10.29
